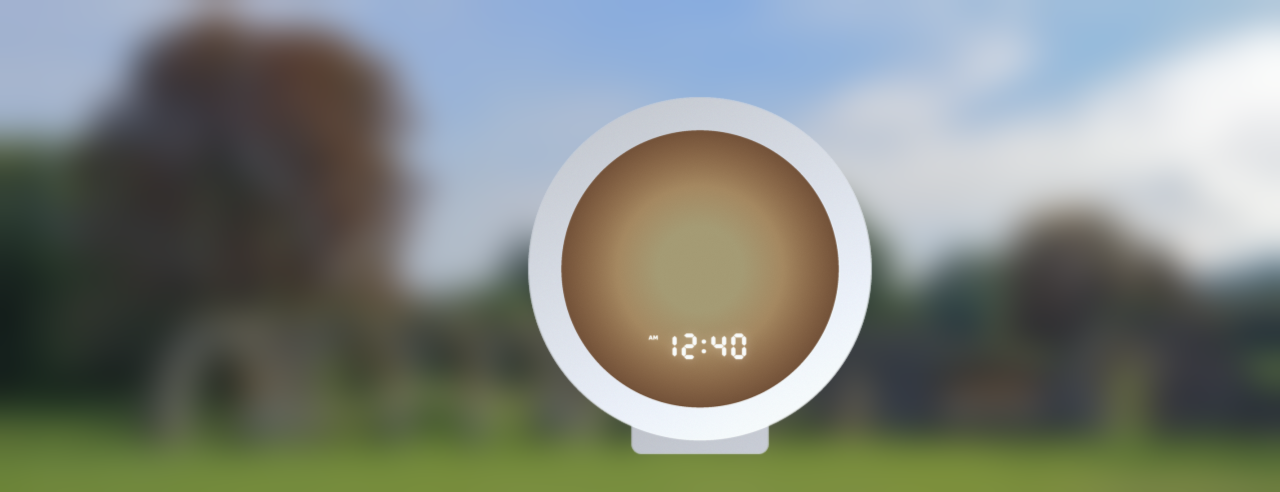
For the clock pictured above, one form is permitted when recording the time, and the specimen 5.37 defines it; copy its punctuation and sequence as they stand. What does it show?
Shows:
12.40
